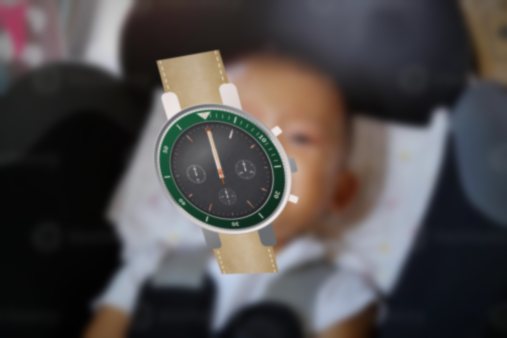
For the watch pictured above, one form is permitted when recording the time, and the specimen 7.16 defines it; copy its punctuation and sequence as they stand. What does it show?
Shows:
12.00
